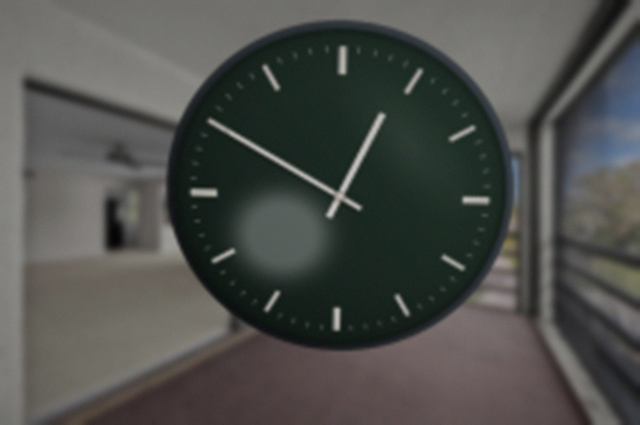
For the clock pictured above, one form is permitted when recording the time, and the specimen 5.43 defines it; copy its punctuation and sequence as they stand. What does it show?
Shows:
12.50
